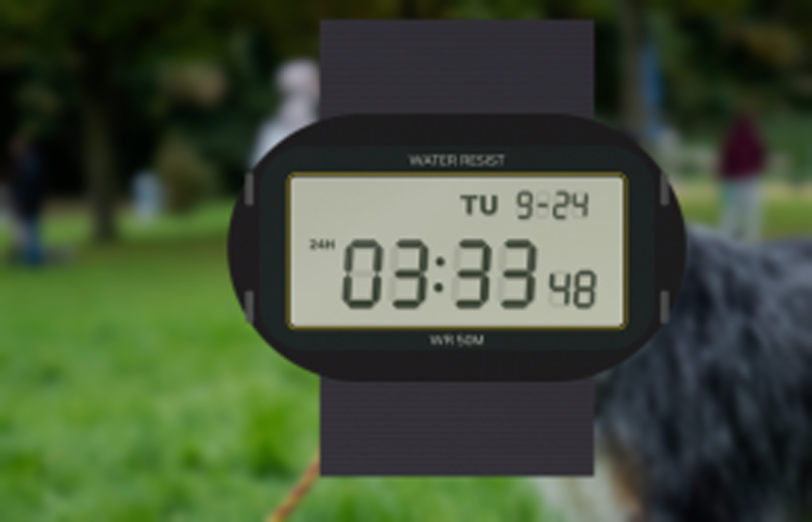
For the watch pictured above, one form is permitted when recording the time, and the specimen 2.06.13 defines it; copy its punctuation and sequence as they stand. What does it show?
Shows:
3.33.48
